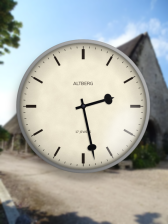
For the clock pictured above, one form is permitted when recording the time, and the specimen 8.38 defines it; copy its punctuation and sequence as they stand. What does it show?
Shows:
2.28
